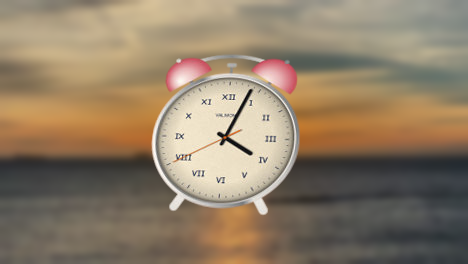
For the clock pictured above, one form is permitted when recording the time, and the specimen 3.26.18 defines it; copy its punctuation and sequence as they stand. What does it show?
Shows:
4.03.40
